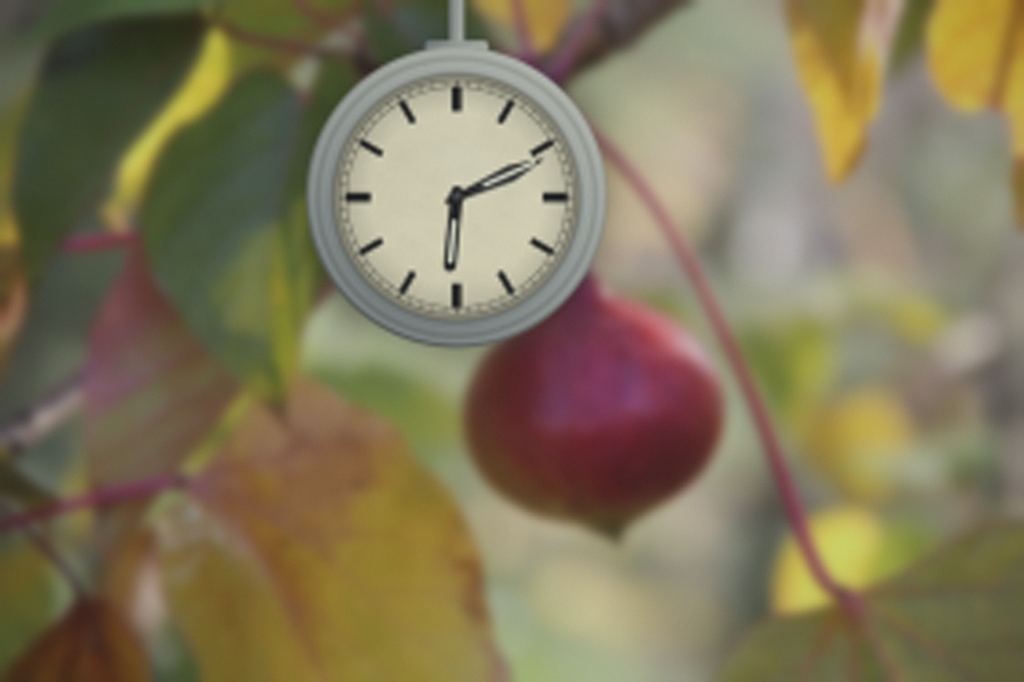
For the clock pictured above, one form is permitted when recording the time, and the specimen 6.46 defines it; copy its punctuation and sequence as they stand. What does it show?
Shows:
6.11
